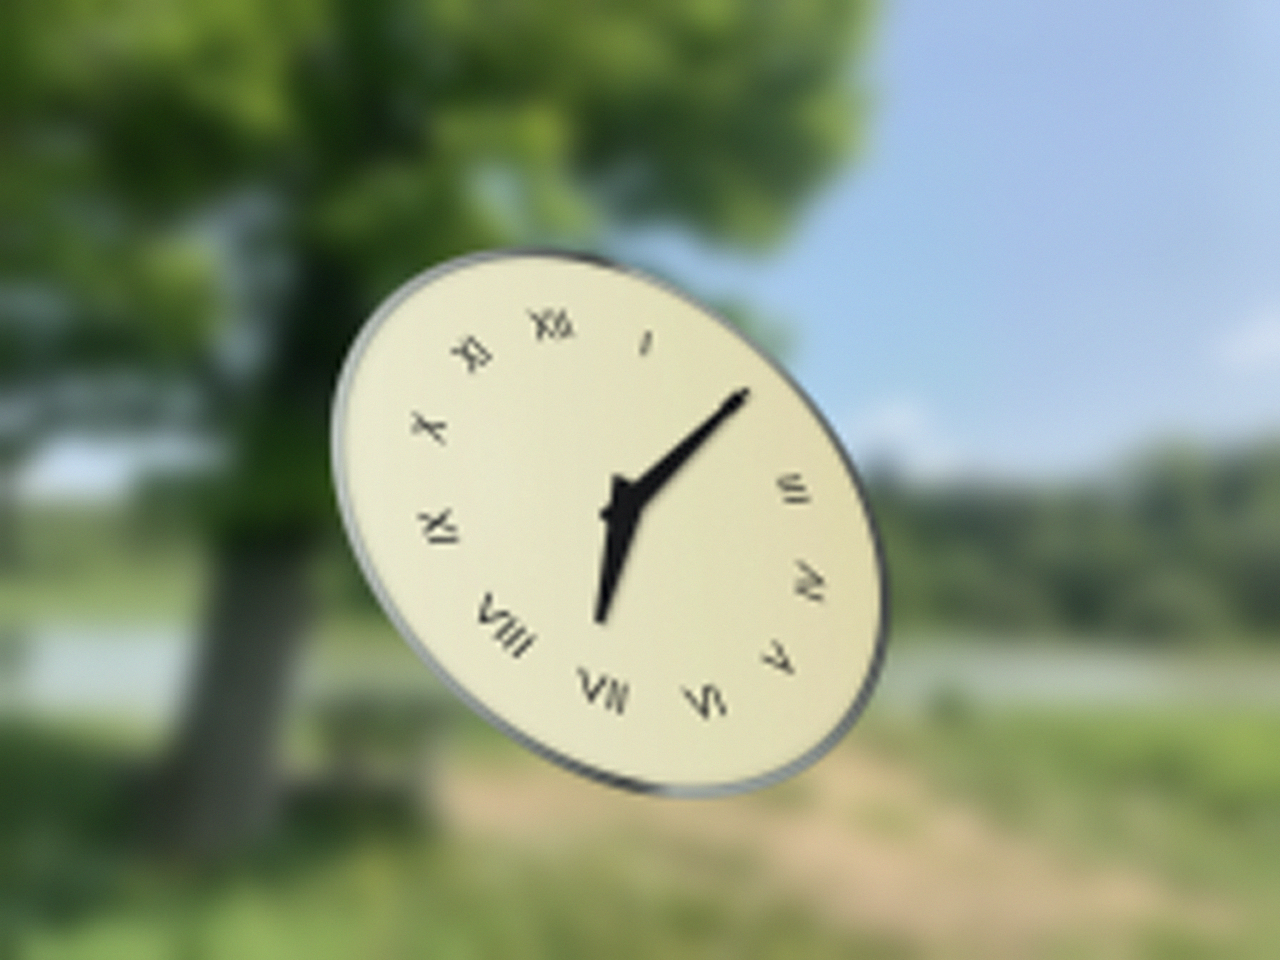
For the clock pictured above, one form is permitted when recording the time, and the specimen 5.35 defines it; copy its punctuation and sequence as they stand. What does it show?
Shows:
7.10
